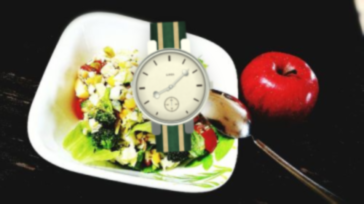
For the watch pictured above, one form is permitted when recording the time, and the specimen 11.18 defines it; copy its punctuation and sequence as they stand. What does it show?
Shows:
8.08
